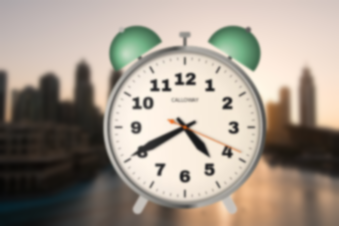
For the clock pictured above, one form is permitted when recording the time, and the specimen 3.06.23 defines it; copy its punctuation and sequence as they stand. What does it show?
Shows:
4.40.19
